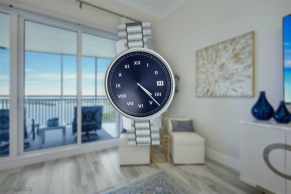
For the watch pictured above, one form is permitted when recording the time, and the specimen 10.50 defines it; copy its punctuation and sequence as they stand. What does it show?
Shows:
4.23
